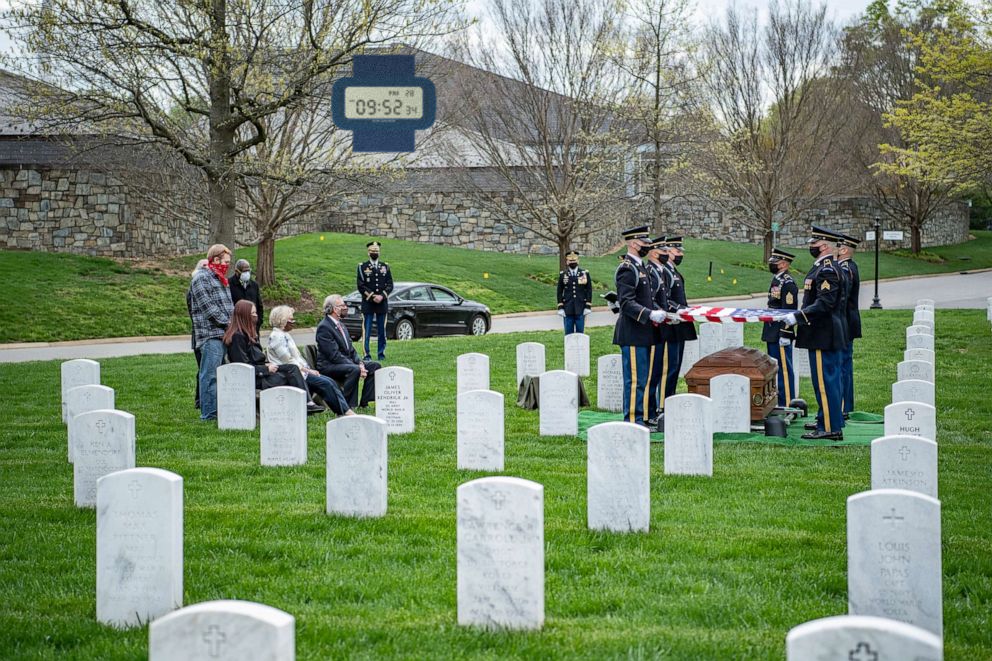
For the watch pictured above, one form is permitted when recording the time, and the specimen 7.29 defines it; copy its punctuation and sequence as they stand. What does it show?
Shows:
9.52
